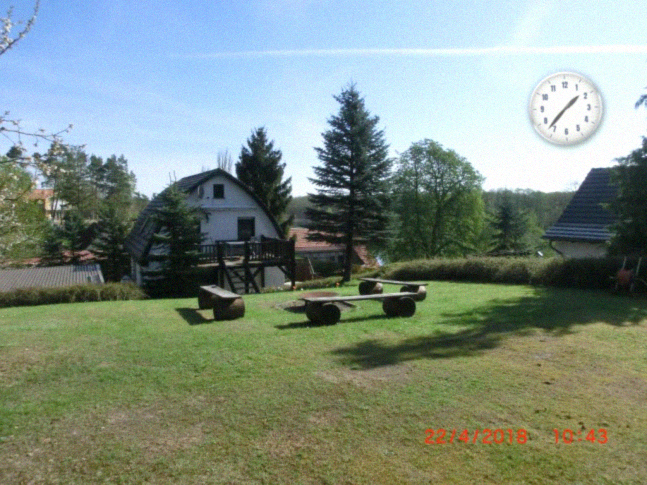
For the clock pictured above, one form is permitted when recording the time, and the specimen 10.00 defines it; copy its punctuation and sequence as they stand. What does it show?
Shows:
1.37
